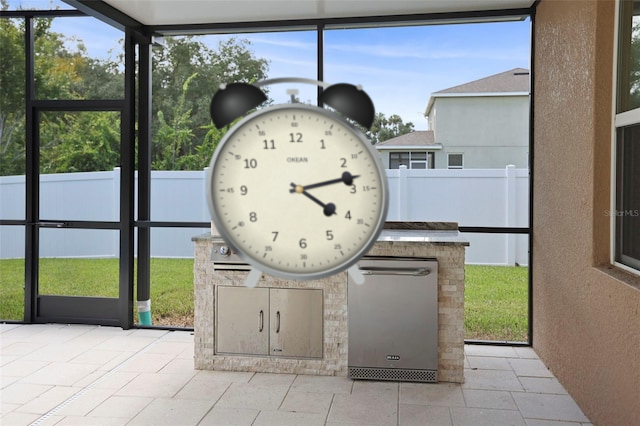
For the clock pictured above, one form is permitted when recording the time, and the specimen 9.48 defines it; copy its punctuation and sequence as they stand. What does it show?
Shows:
4.13
